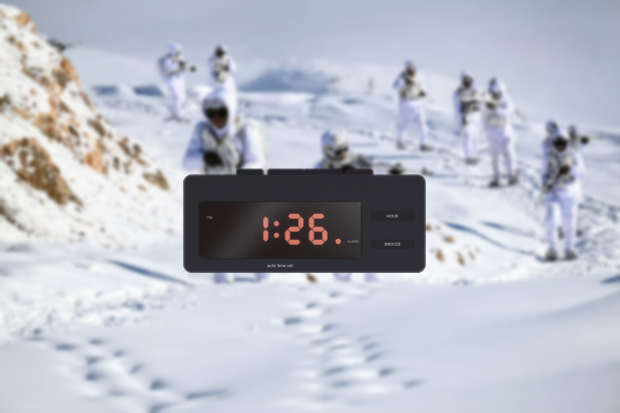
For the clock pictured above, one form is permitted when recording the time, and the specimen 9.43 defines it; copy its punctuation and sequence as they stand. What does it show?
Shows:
1.26
